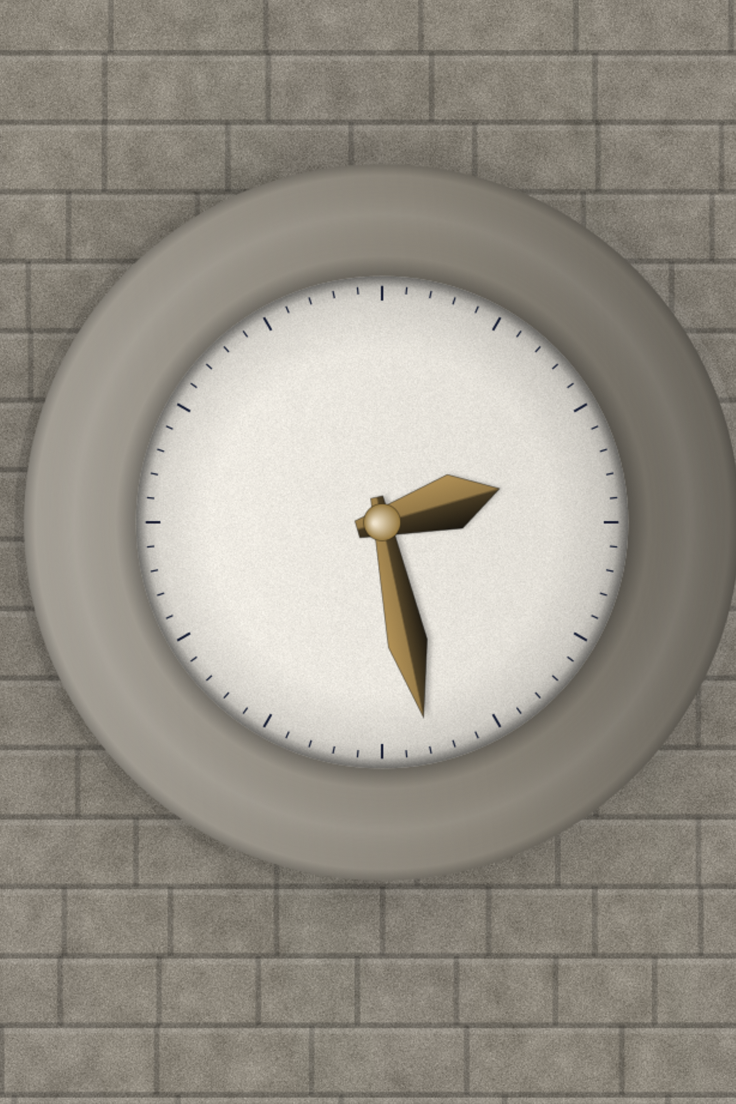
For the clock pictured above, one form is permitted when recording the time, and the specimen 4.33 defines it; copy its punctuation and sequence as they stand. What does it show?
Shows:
2.28
